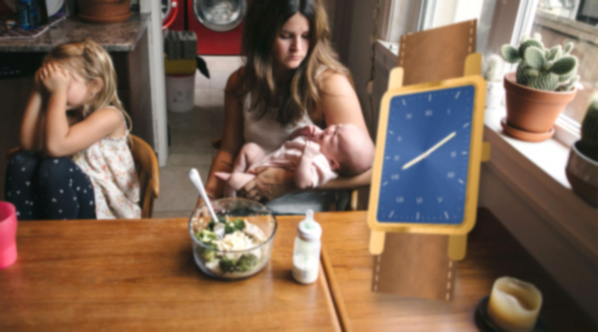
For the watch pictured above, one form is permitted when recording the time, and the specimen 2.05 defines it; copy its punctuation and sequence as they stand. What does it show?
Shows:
8.10
